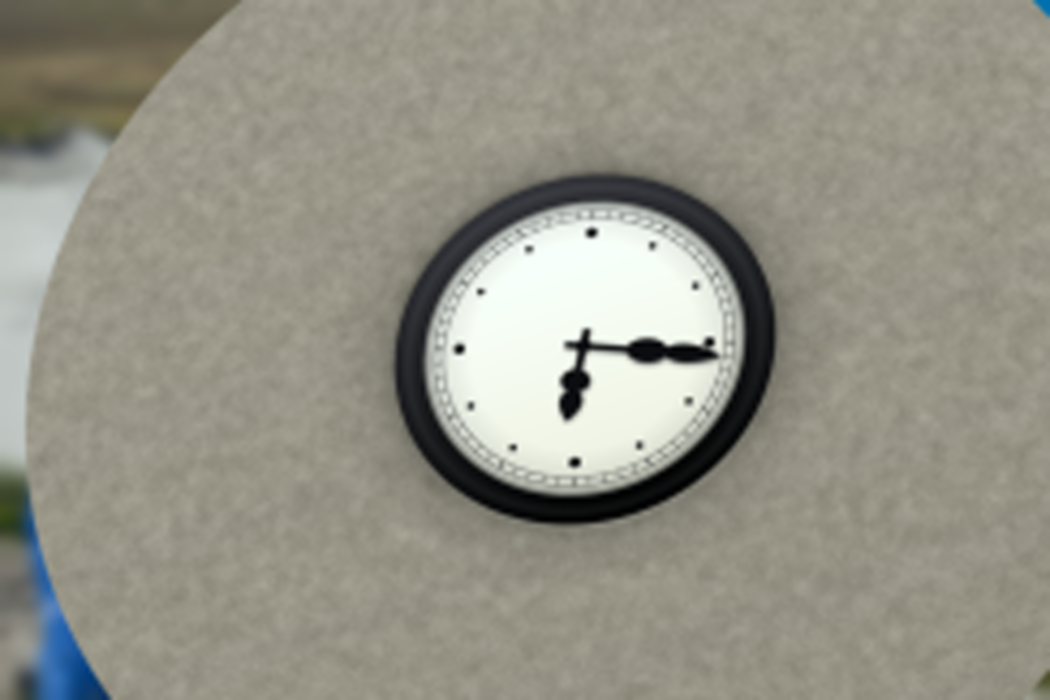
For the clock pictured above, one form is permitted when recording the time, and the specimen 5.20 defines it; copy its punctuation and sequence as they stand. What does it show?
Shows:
6.16
